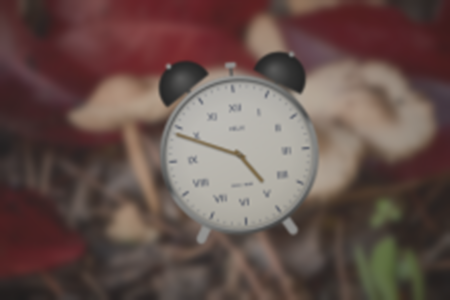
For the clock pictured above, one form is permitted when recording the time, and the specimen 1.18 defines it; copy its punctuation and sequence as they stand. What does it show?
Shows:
4.49
